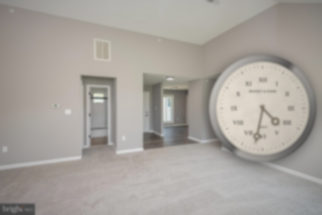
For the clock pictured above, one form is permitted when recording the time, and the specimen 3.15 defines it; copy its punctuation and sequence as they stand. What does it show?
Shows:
4.32
